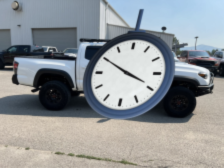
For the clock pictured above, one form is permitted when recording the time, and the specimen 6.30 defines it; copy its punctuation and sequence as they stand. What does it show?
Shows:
3.50
